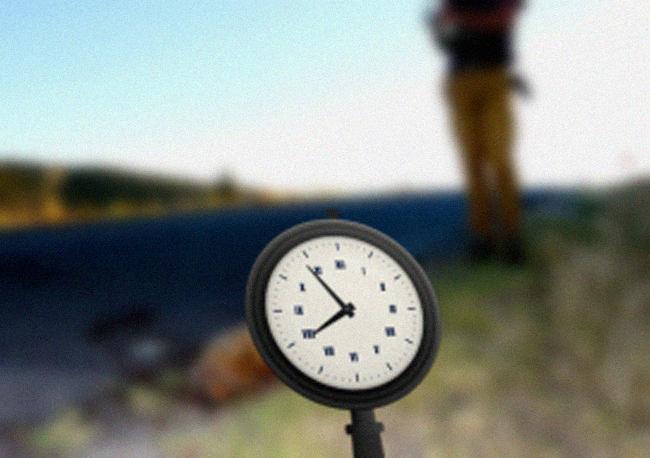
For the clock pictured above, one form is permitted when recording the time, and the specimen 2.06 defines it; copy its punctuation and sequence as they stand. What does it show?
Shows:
7.54
